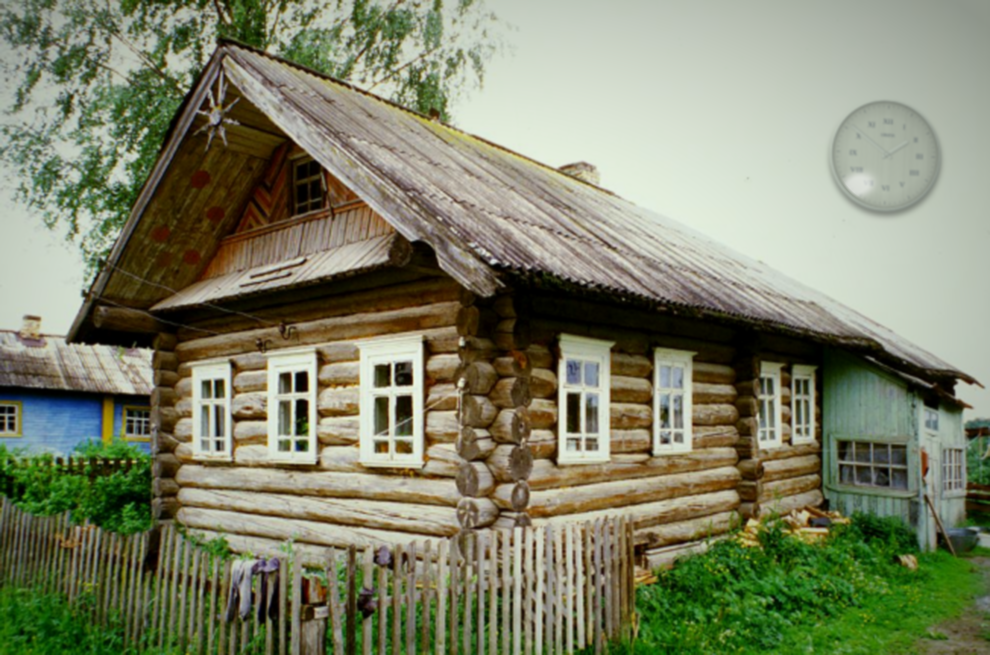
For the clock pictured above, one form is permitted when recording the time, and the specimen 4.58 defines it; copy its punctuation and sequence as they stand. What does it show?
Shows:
1.51
